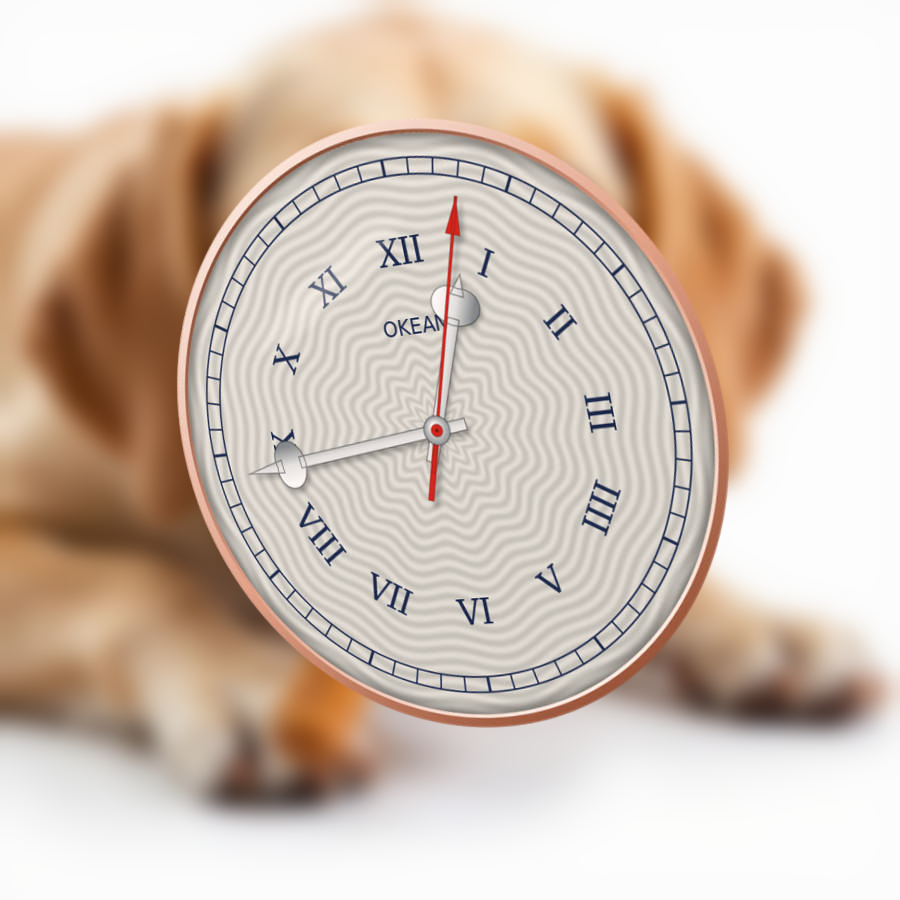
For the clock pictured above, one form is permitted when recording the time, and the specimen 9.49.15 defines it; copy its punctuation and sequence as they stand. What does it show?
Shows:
12.44.03
